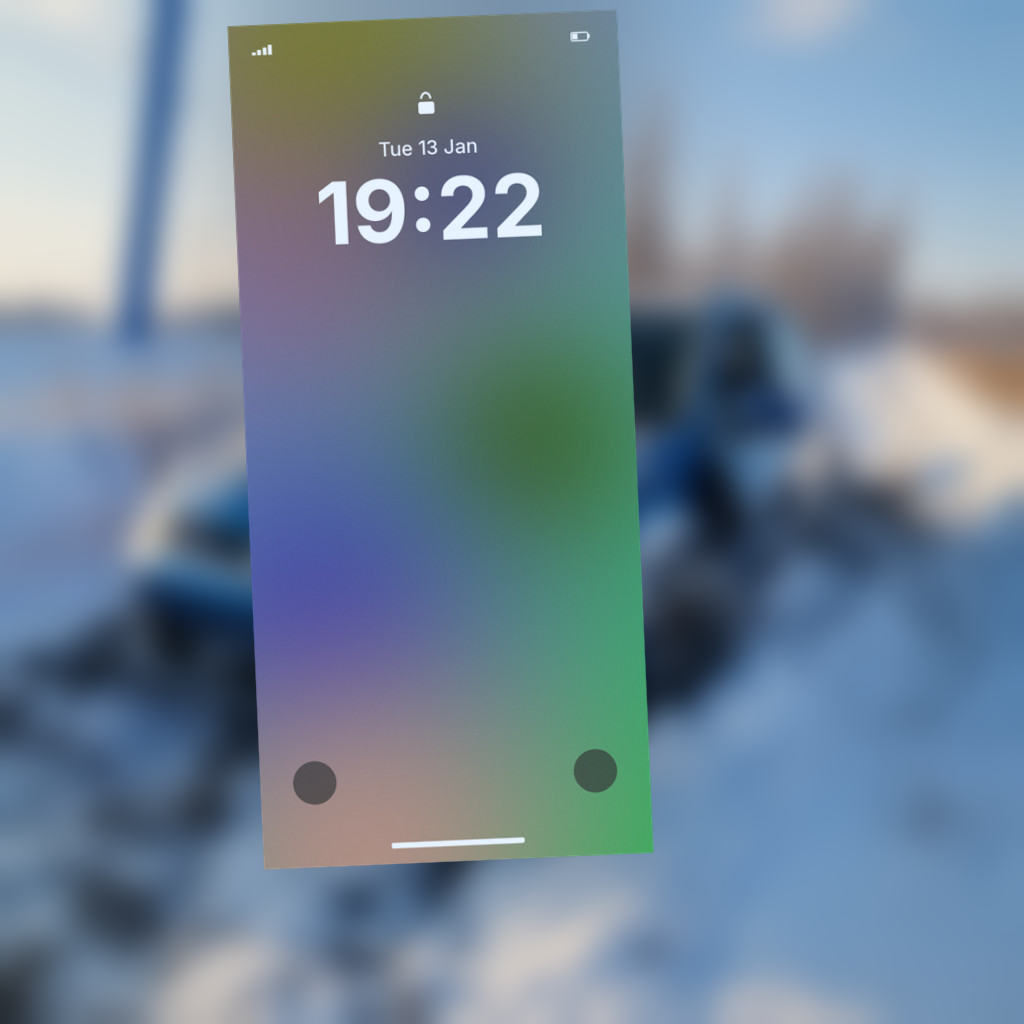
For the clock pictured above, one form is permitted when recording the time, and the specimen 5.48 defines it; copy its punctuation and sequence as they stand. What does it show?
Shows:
19.22
